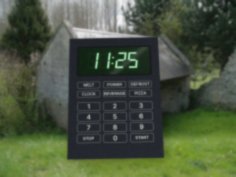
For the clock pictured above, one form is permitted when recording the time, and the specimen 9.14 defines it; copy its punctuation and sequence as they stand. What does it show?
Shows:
11.25
